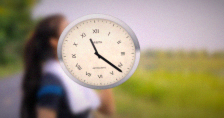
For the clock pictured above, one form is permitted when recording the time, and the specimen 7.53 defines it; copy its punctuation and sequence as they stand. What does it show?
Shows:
11.22
